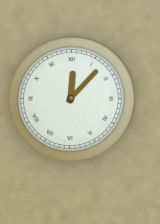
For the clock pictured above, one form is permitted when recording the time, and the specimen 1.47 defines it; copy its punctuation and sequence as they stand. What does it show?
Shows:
12.07
